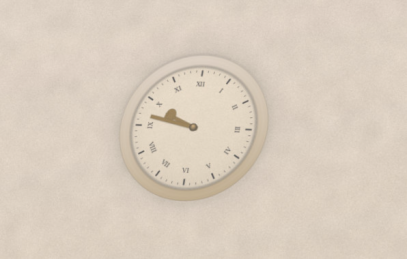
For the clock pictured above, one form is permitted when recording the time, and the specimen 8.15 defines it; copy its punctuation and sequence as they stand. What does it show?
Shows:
9.47
